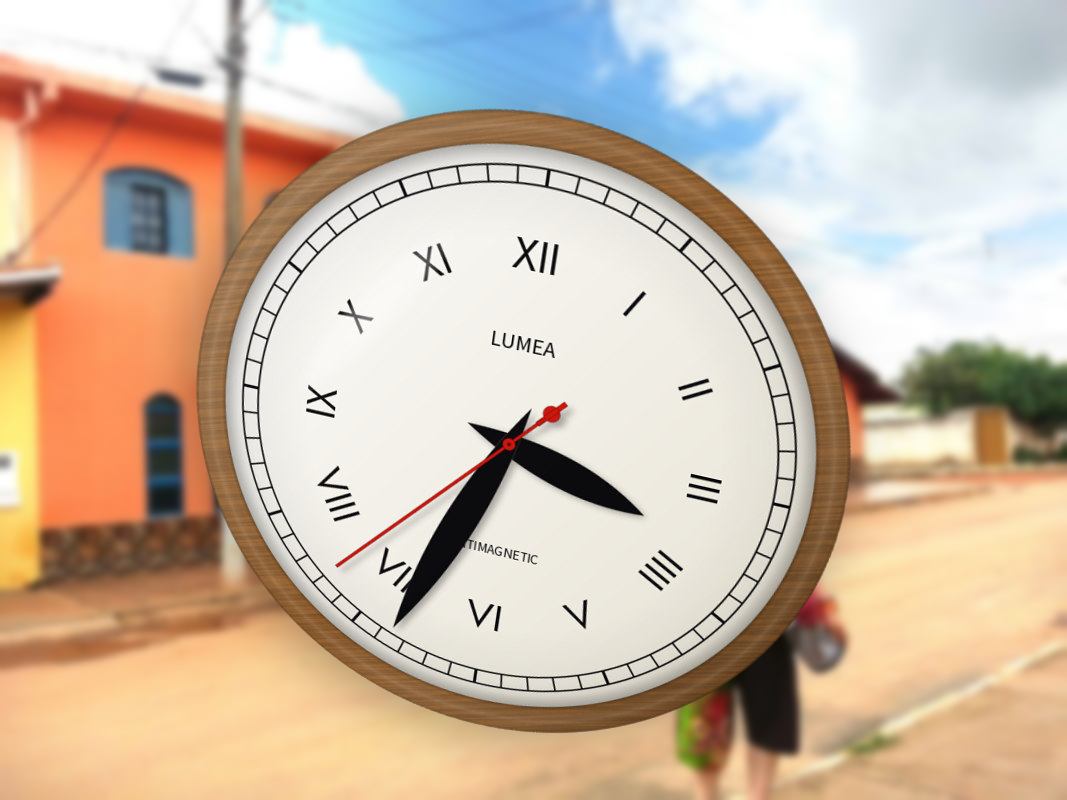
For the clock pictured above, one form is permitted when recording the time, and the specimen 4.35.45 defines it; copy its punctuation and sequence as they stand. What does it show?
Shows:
3.33.37
